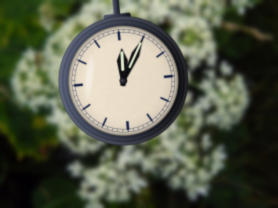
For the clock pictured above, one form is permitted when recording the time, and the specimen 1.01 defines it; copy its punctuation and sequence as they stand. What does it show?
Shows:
12.05
